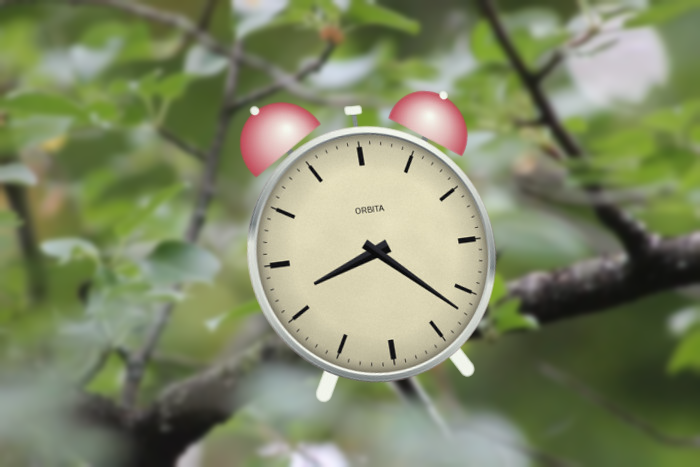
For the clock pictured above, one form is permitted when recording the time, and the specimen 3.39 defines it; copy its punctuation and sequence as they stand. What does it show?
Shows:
8.22
